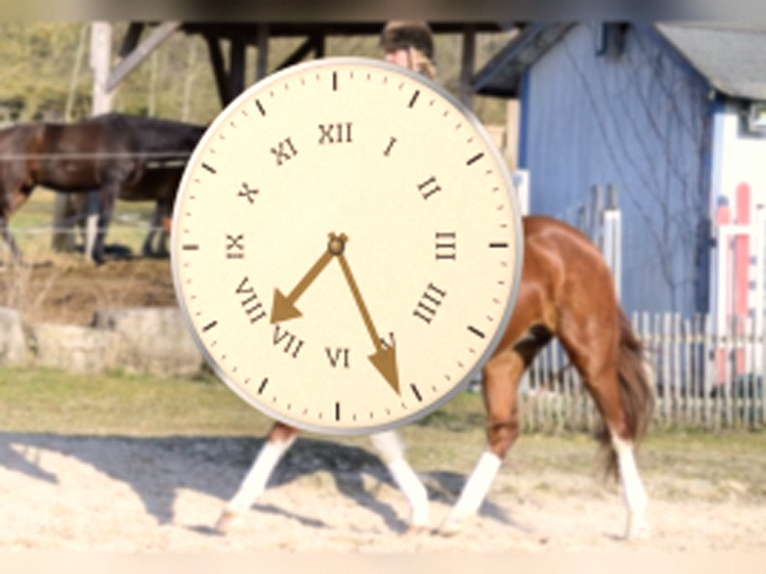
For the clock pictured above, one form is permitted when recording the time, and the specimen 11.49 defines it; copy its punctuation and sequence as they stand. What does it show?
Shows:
7.26
